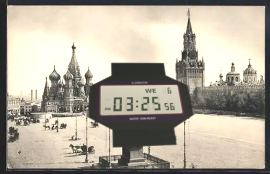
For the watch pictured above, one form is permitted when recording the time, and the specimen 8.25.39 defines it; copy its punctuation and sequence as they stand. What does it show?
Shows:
3.25.56
